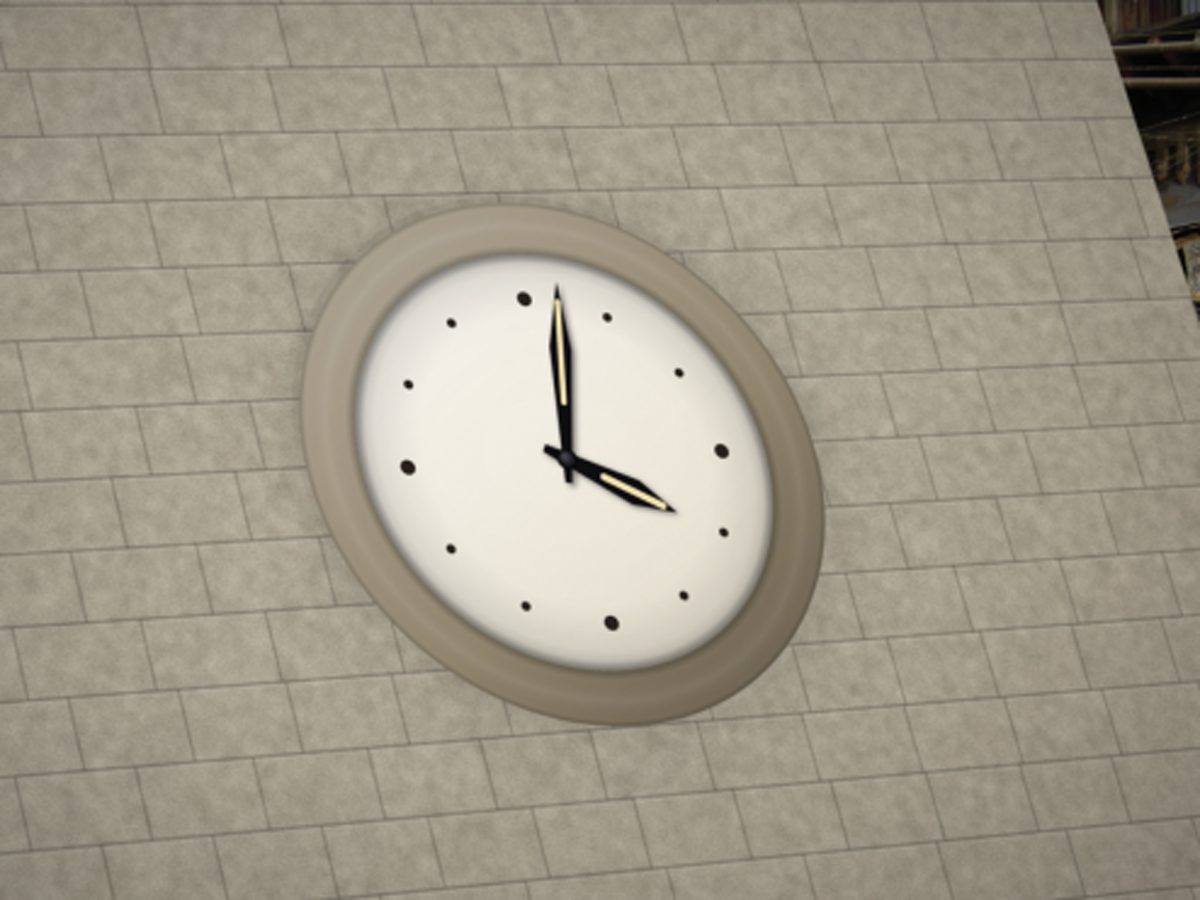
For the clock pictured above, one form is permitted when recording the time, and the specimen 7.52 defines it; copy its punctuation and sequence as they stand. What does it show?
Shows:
4.02
